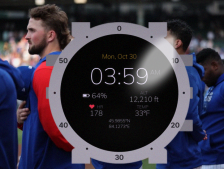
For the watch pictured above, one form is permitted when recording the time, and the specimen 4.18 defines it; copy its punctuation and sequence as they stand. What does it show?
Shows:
3.59
